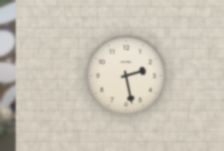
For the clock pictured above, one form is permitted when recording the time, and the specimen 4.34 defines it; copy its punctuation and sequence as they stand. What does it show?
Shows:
2.28
